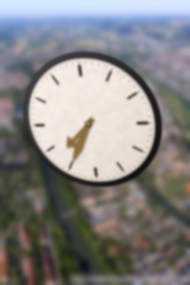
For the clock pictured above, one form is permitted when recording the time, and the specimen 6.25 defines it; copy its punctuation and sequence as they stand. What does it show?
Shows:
7.35
